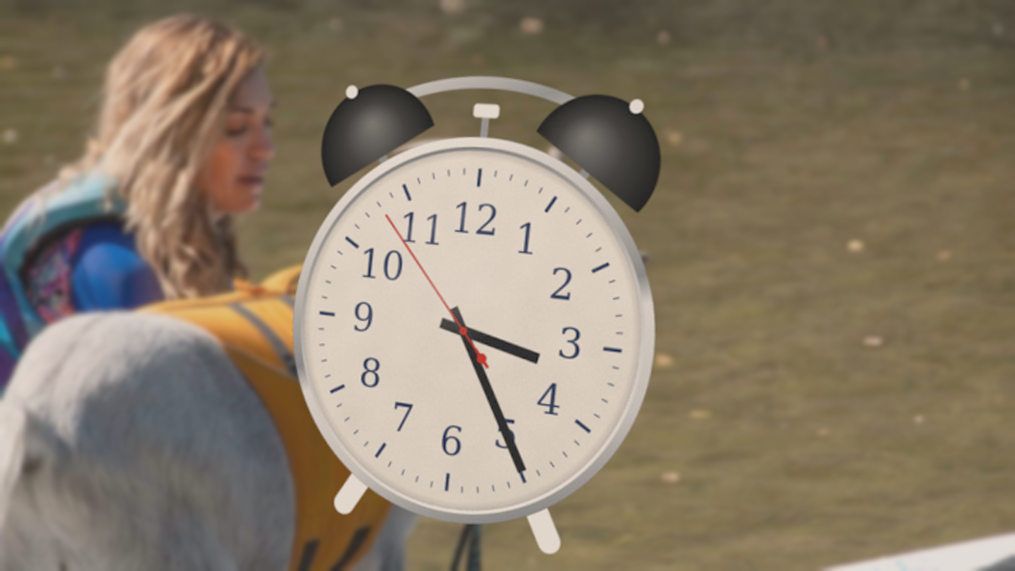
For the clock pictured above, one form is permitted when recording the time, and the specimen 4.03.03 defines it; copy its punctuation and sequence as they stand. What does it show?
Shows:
3.24.53
